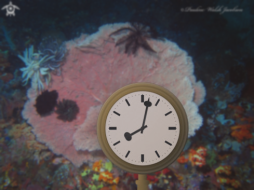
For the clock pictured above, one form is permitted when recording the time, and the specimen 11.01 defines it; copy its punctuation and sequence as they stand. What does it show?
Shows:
8.02
